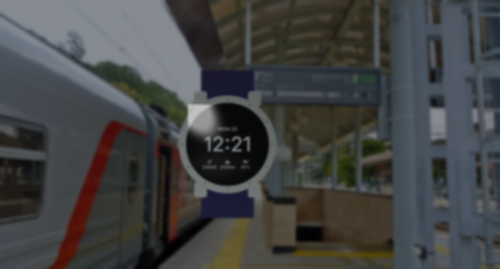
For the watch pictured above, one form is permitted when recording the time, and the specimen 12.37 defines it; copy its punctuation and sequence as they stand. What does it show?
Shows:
12.21
